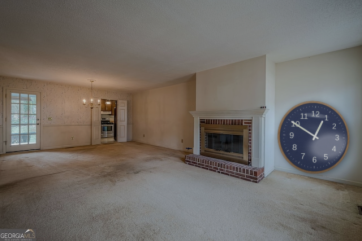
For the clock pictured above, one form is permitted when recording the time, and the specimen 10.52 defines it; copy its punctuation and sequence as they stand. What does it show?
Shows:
12.50
